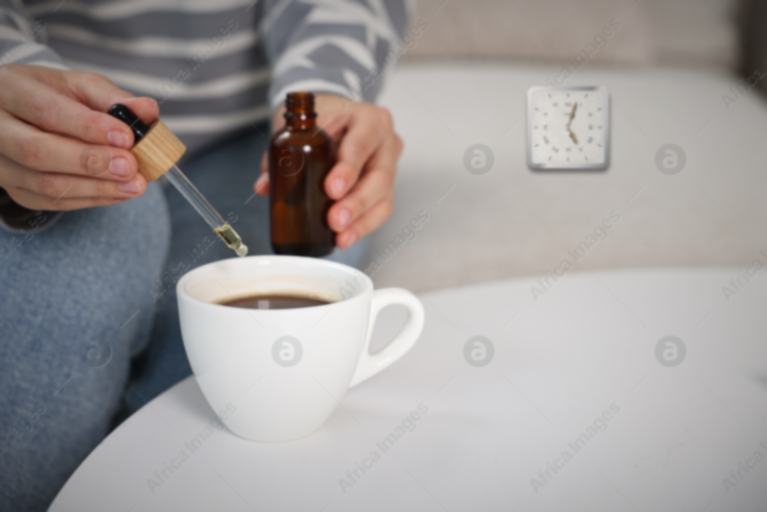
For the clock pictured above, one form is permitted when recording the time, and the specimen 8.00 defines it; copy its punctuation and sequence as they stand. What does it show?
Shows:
5.03
